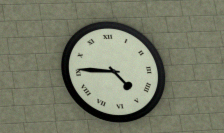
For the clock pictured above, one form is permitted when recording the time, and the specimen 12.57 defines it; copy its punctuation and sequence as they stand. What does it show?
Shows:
4.46
